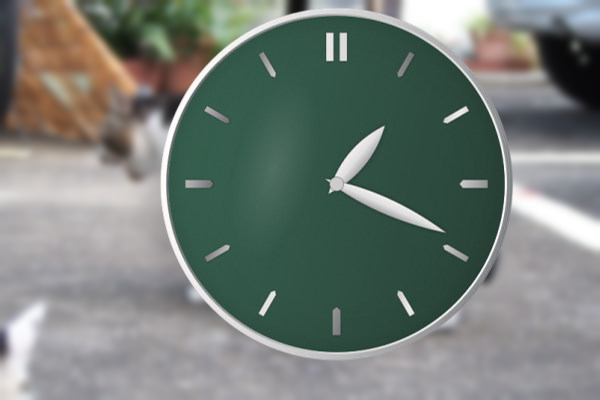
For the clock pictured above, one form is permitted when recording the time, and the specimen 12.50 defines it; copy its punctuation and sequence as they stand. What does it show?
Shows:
1.19
